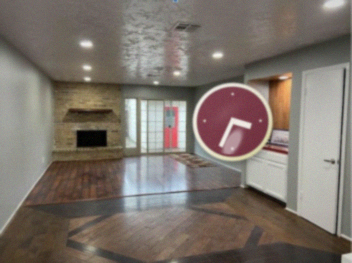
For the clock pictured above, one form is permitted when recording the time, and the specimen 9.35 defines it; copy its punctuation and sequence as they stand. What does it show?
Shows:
3.34
